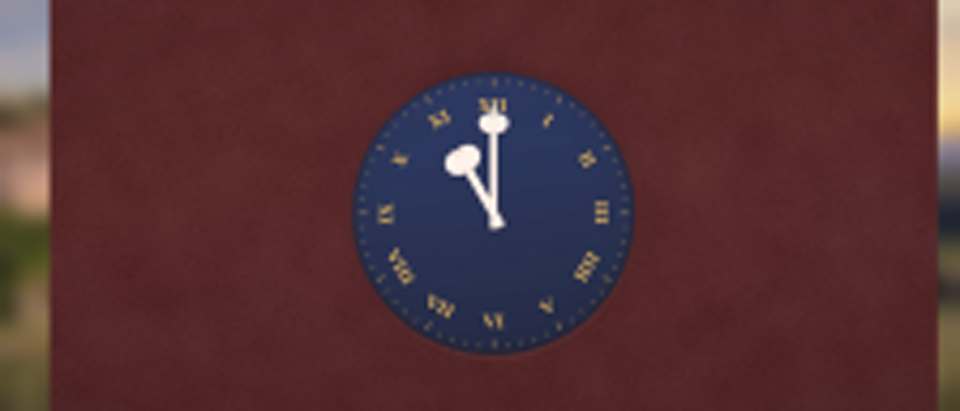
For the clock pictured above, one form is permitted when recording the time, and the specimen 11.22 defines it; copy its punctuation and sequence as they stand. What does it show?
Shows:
11.00
